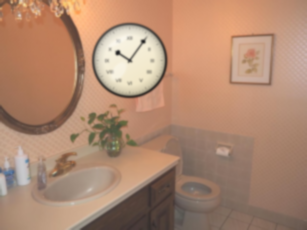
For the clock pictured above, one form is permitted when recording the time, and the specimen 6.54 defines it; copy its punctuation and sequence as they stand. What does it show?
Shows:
10.06
